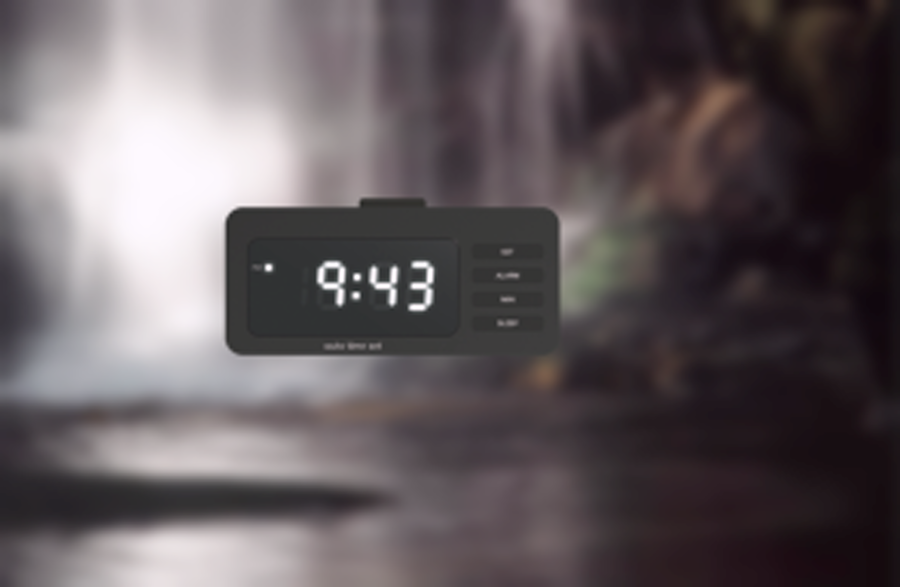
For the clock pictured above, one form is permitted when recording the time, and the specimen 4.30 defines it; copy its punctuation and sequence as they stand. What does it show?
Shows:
9.43
